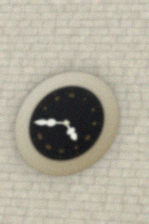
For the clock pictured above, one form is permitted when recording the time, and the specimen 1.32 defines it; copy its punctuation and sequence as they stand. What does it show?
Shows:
4.45
